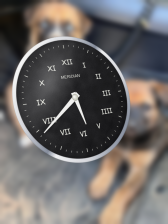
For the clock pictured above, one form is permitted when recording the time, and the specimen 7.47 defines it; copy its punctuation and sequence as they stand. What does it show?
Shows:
5.39
